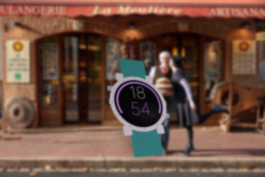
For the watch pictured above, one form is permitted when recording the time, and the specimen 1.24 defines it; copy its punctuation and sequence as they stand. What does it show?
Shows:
18.54
